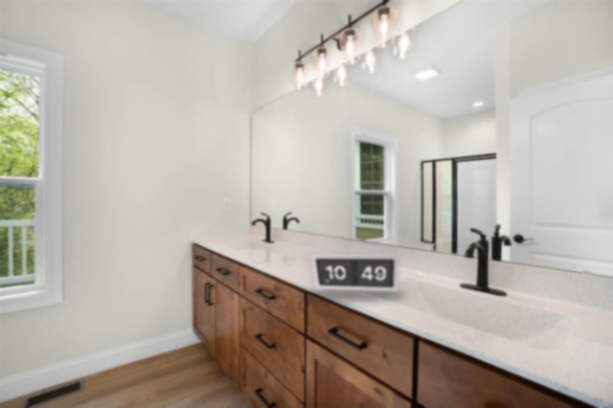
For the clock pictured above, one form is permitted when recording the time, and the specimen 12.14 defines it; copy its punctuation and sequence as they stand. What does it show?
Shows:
10.49
